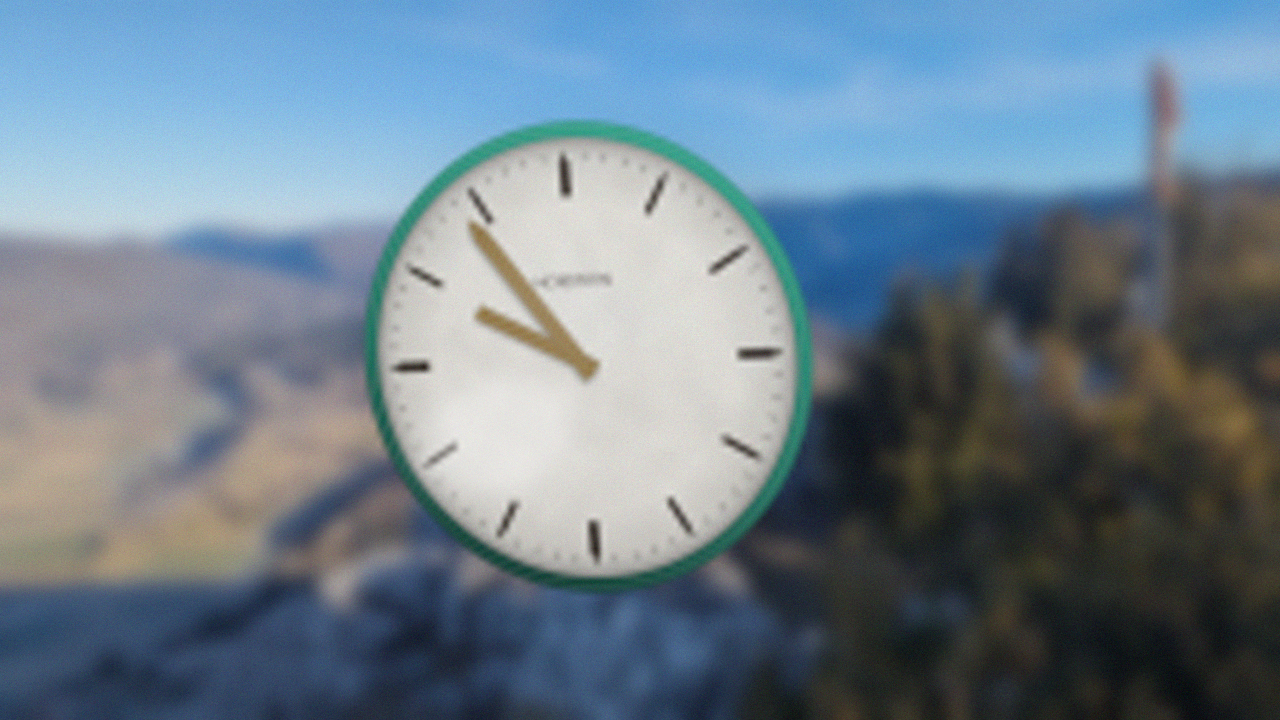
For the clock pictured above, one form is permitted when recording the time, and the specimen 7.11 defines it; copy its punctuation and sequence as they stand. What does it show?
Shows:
9.54
